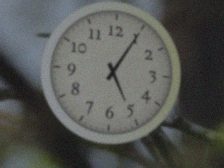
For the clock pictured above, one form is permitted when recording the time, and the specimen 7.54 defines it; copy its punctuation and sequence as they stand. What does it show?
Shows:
5.05
